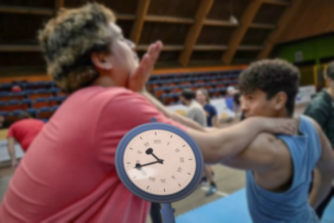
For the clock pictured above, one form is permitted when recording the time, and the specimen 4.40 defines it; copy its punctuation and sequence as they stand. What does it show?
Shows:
10.43
